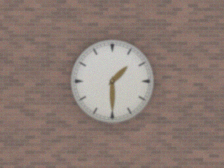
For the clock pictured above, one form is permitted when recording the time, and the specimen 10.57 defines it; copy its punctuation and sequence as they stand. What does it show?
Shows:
1.30
